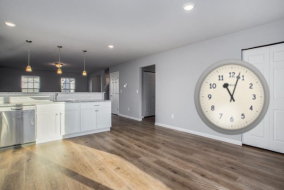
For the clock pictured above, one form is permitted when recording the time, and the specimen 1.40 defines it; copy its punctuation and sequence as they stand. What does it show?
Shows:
11.03
